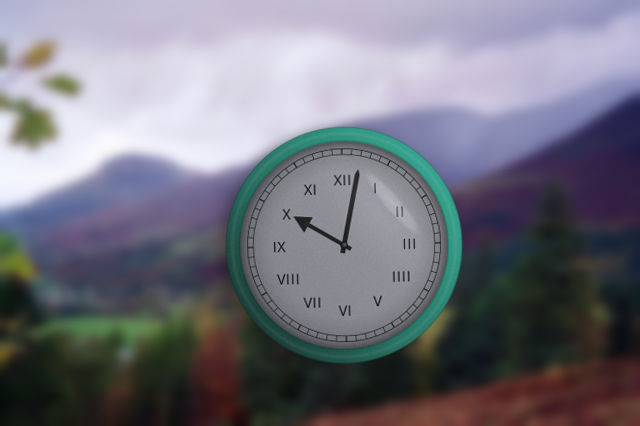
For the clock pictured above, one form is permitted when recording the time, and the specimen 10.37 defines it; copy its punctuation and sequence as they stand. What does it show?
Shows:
10.02
